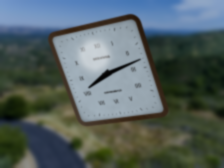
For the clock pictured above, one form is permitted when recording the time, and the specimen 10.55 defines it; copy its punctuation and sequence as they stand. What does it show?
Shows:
8.13
